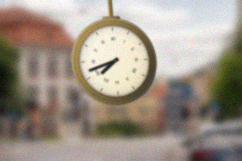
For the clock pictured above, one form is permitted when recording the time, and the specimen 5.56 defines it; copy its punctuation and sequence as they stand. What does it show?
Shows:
7.42
